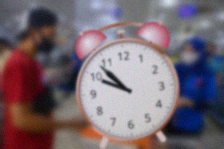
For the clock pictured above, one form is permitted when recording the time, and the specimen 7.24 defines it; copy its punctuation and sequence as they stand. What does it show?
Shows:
9.53
